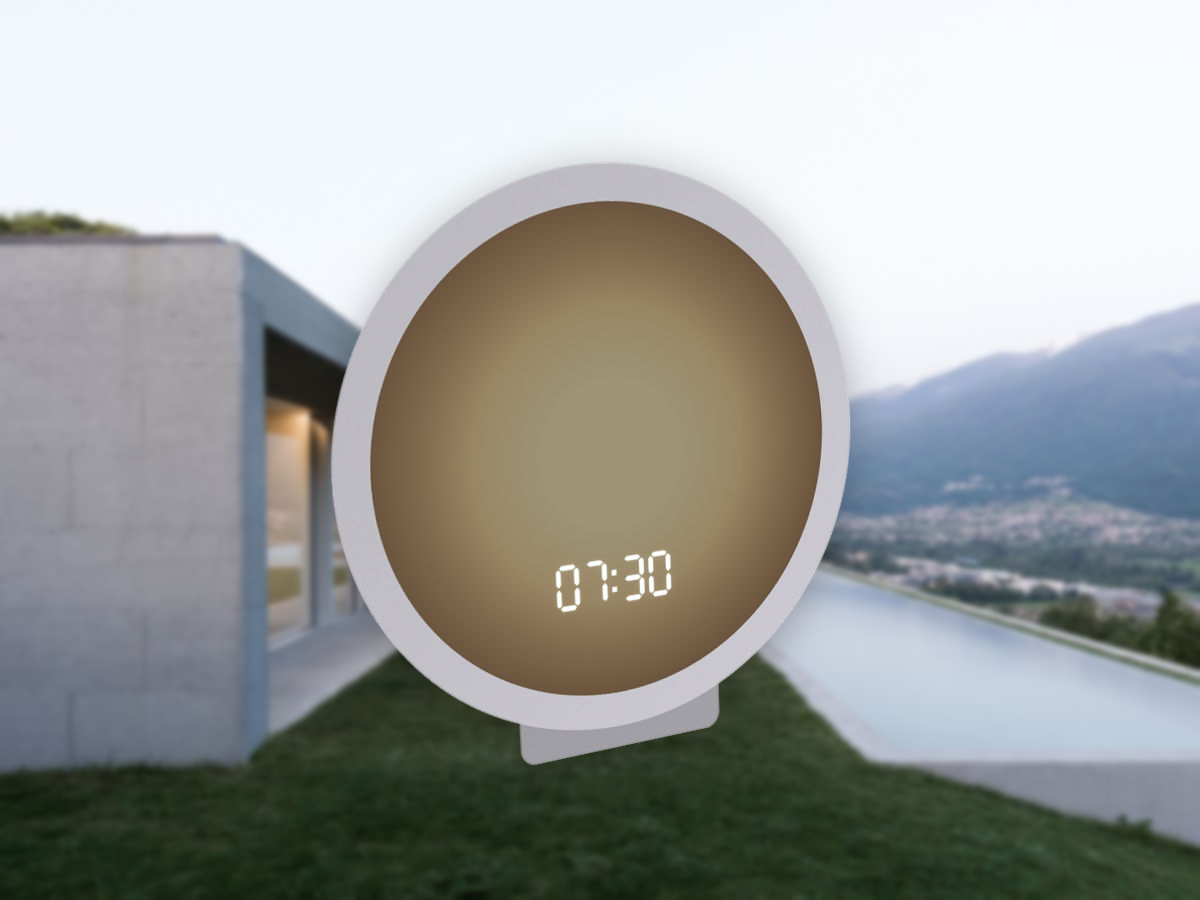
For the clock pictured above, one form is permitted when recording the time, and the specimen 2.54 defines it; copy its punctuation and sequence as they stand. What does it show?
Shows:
7.30
